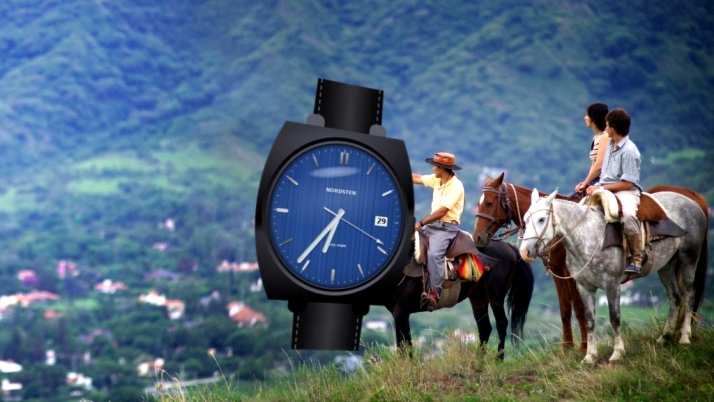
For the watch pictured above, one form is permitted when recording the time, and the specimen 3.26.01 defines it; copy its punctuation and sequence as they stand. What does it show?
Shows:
6.36.19
